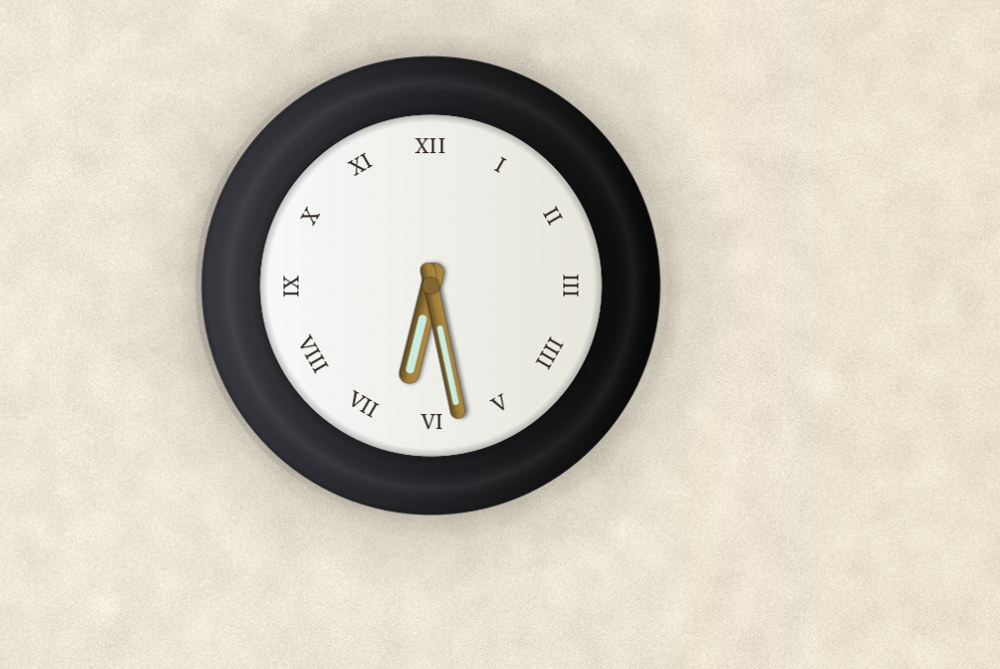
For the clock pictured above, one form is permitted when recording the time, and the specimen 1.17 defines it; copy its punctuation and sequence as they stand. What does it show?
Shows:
6.28
